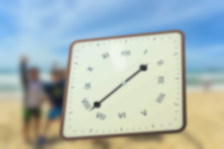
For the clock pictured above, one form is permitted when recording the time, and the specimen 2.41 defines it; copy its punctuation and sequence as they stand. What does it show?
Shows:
1.38
